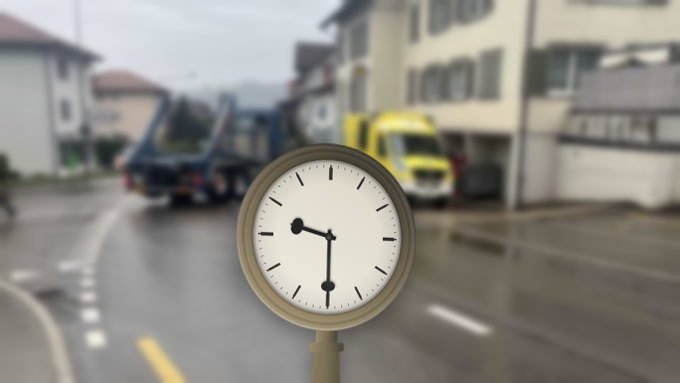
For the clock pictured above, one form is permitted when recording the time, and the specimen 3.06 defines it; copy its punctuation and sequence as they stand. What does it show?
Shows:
9.30
